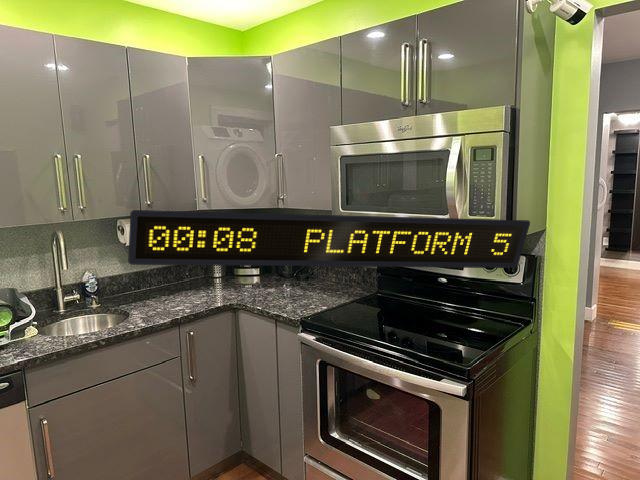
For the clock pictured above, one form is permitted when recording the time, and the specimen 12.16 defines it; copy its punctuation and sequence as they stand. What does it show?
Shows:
0.08
